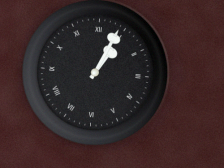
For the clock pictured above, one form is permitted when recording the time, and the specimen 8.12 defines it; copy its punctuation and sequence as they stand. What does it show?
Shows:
1.04
